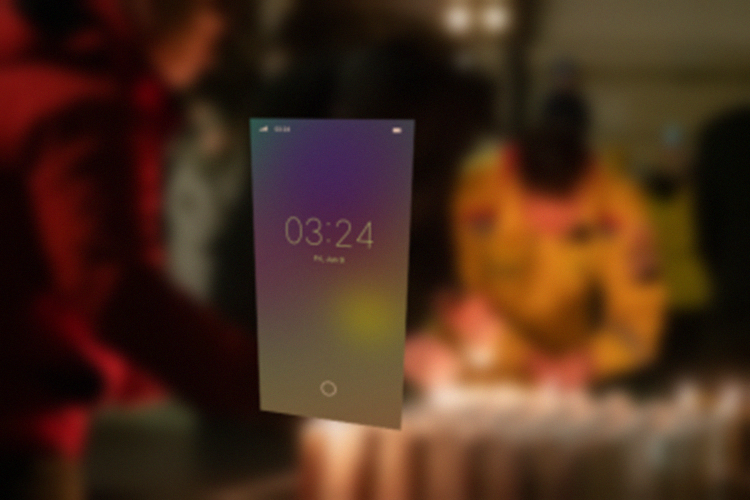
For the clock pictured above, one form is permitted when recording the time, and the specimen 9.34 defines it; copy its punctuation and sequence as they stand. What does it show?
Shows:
3.24
